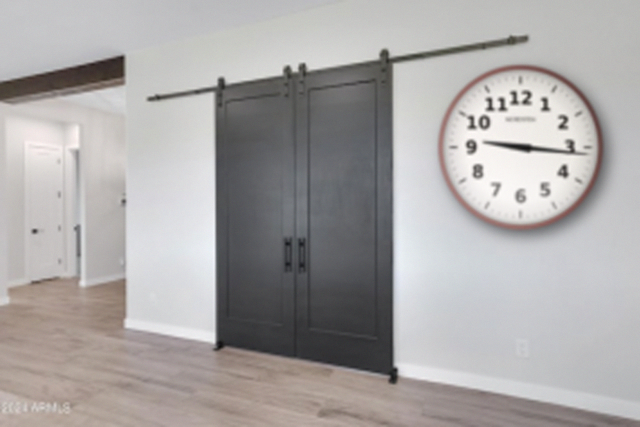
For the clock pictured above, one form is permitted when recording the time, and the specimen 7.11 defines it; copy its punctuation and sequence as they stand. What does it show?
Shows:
9.16
